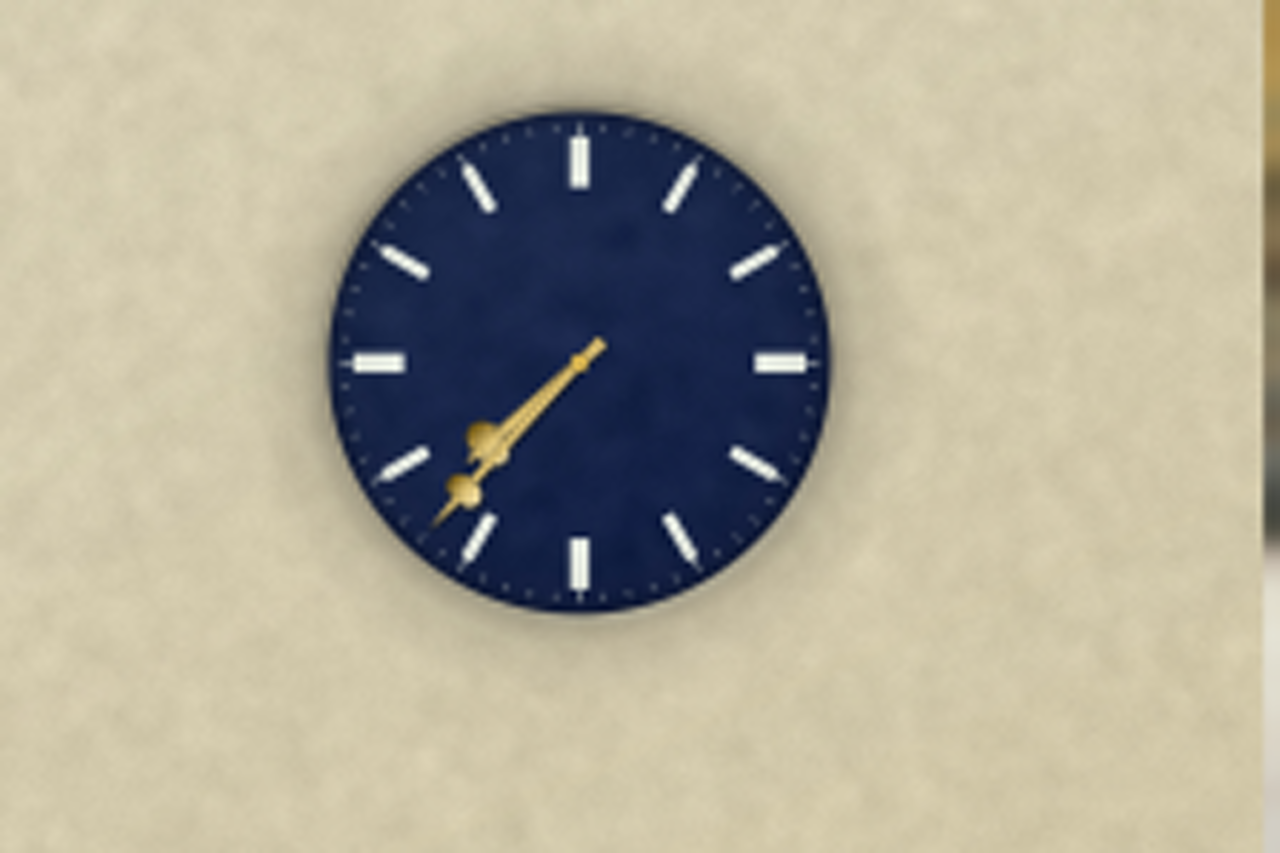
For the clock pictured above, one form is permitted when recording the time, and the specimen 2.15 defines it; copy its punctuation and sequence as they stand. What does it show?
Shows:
7.37
